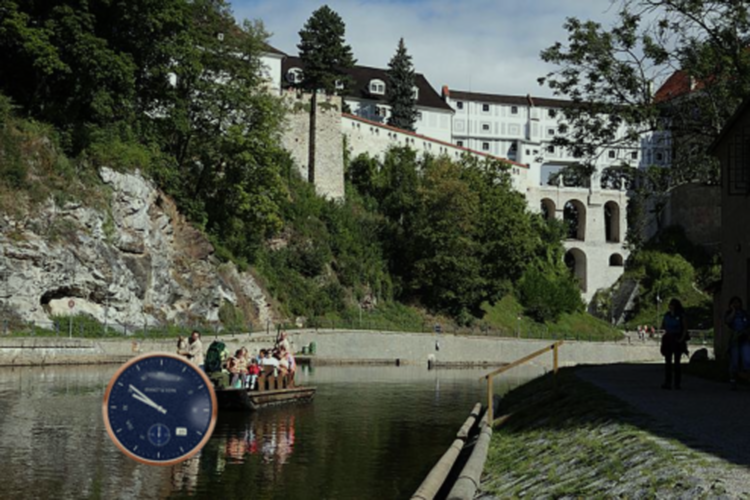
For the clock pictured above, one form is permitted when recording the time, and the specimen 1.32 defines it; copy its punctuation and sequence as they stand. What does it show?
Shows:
9.51
